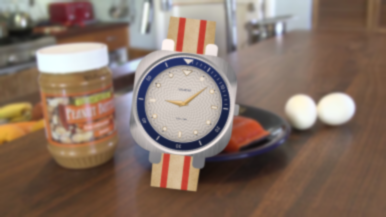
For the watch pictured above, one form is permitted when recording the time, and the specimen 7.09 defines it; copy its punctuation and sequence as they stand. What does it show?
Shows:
9.08
